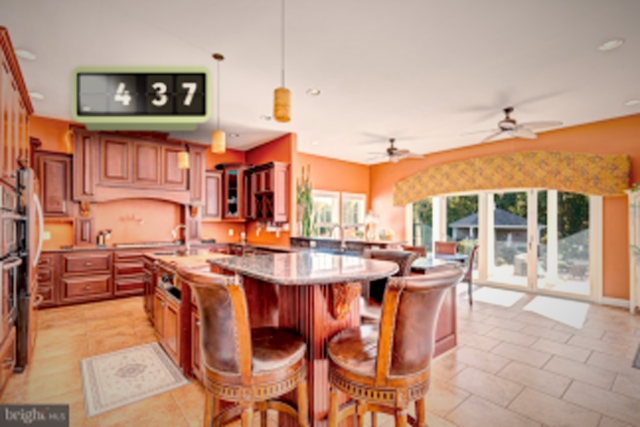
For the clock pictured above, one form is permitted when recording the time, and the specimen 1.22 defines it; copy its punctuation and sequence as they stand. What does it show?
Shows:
4.37
